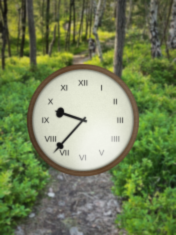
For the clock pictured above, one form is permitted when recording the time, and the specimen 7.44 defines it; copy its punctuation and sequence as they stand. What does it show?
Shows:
9.37
